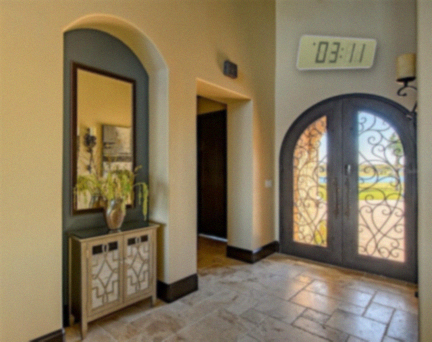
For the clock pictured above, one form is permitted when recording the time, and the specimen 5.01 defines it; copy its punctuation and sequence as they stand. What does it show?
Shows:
3.11
